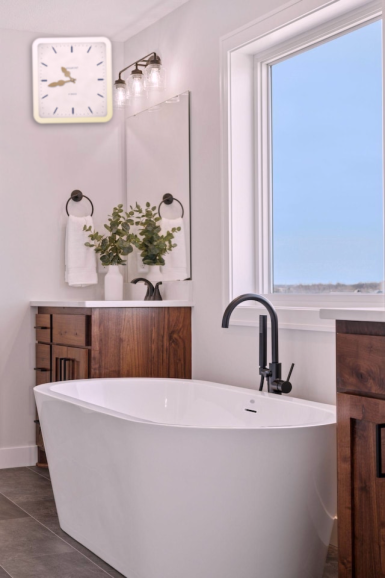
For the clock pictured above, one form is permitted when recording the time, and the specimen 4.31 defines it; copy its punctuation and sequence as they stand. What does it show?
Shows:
10.43
